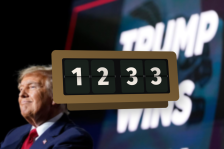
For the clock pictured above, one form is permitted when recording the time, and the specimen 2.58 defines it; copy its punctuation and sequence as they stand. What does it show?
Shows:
12.33
